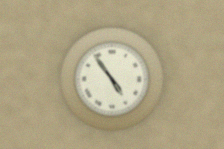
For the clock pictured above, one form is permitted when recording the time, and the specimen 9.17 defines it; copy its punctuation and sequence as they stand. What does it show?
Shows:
4.54
